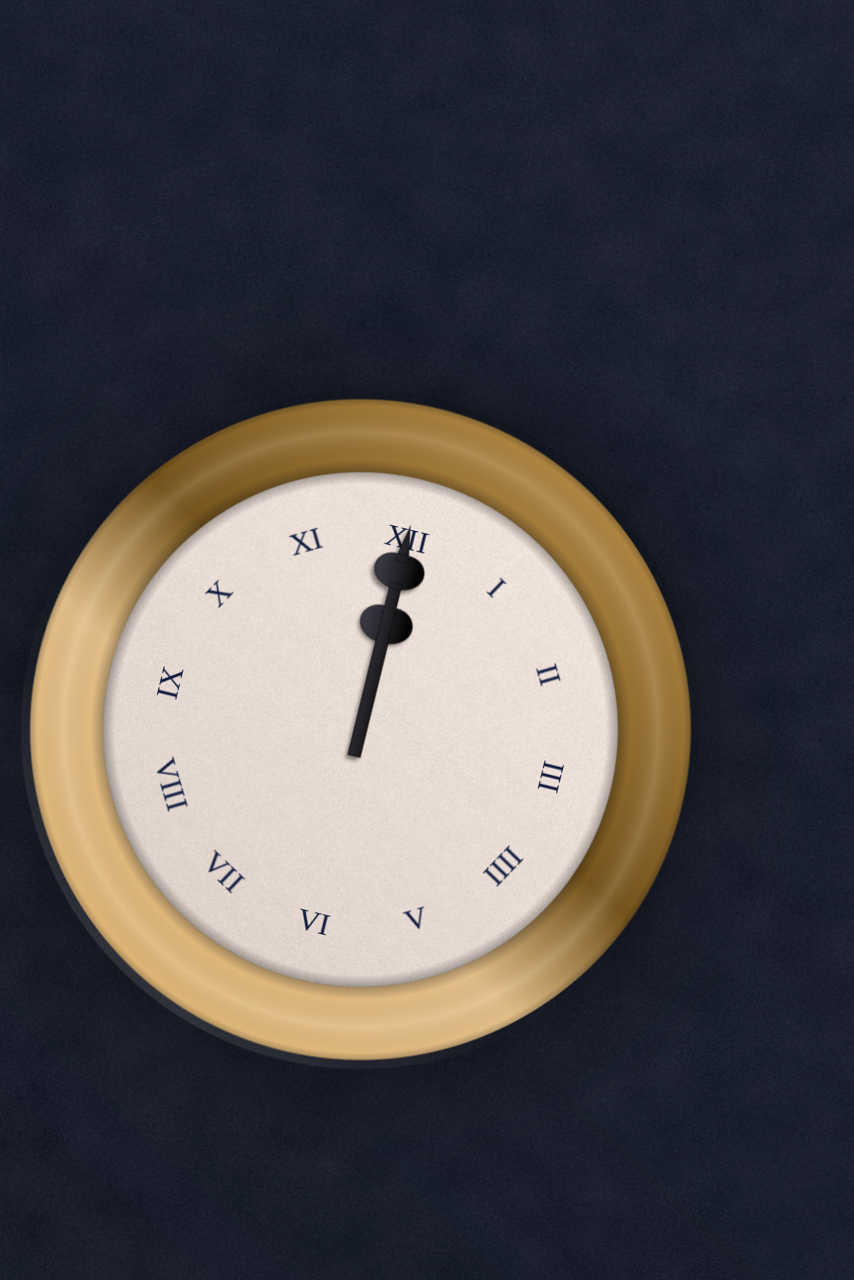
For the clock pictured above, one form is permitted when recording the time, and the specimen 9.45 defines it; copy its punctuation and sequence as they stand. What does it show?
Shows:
12.00
